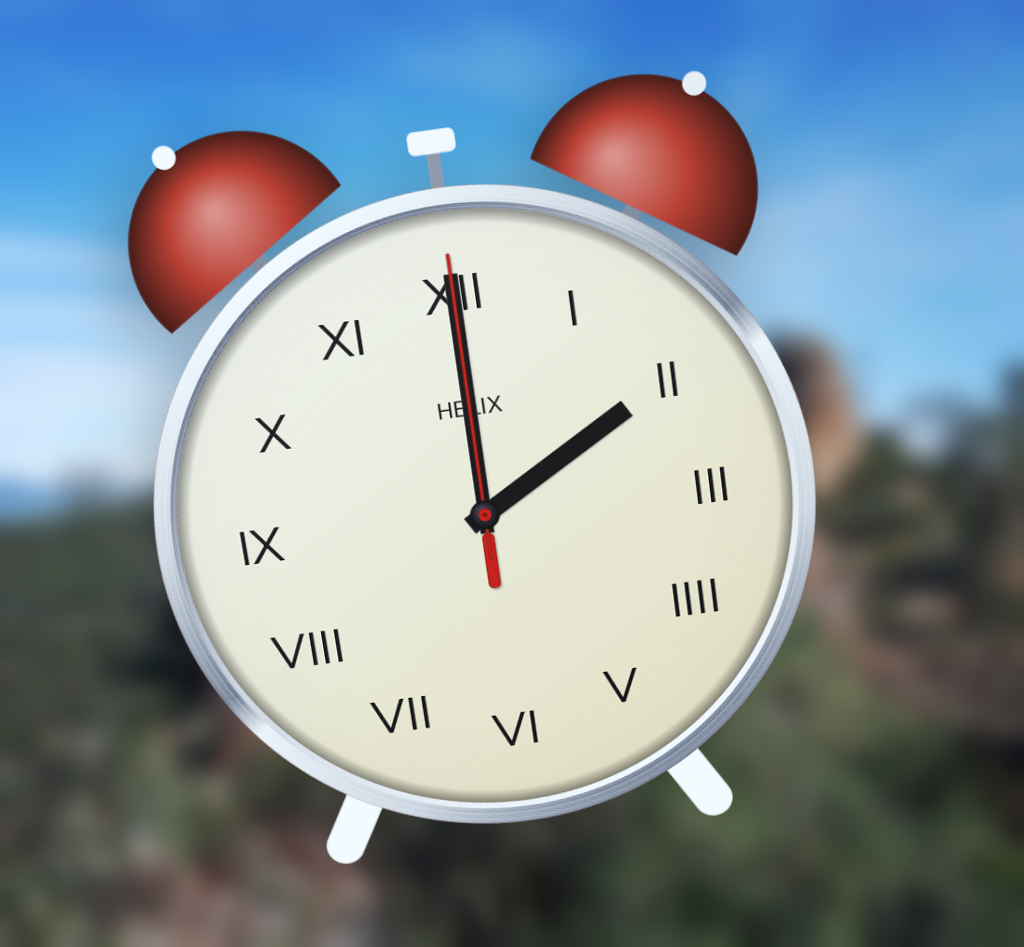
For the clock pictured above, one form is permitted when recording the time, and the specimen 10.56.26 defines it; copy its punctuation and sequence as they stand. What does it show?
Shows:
2.00.00
